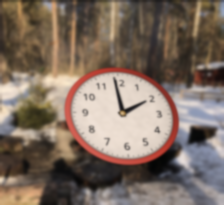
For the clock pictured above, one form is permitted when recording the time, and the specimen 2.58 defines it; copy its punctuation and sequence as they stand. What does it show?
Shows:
1.59
